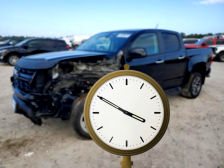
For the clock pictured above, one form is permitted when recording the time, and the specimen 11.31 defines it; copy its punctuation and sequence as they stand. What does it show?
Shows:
3.50
